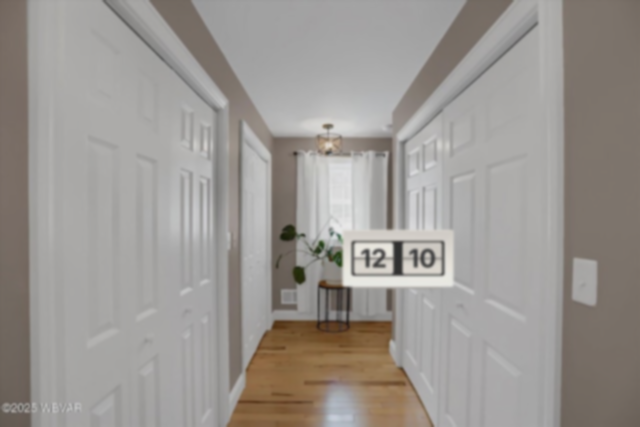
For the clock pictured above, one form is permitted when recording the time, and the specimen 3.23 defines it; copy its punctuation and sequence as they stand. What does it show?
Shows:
12.10
